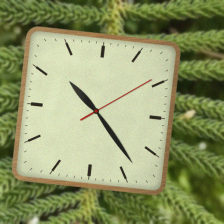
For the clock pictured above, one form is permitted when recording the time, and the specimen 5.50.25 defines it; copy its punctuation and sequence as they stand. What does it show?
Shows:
10.23.09
